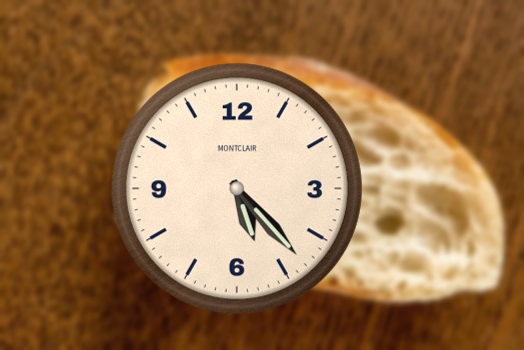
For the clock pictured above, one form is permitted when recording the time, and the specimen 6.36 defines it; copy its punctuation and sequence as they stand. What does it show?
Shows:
5.23
